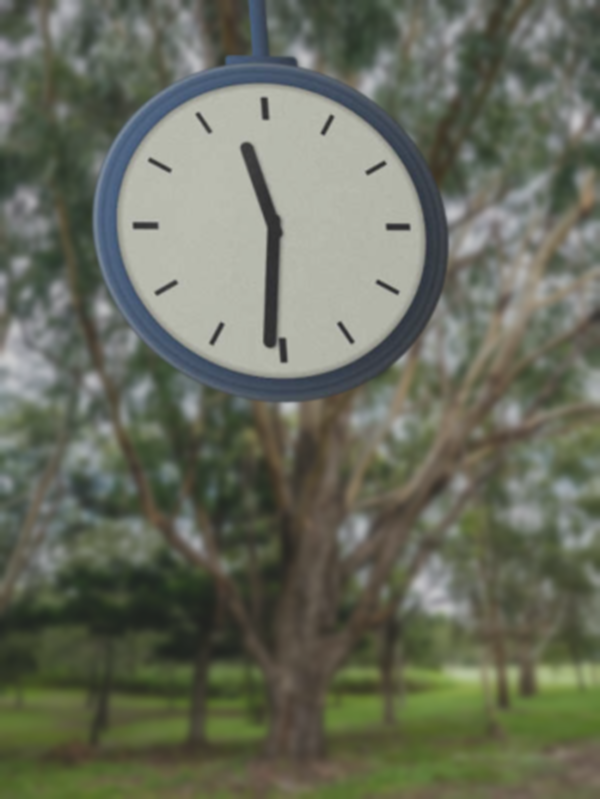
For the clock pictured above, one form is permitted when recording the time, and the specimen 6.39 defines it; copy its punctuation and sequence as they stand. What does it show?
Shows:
11.31
